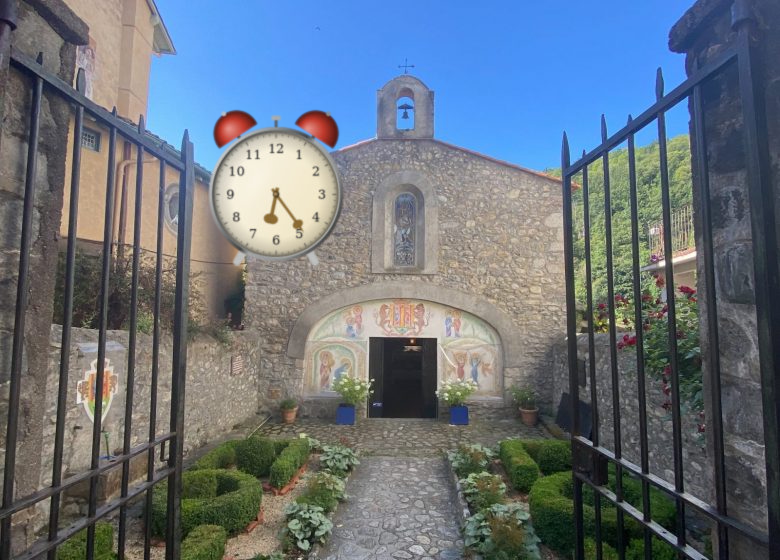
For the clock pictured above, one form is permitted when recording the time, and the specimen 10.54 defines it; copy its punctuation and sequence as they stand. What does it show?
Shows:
6.24
